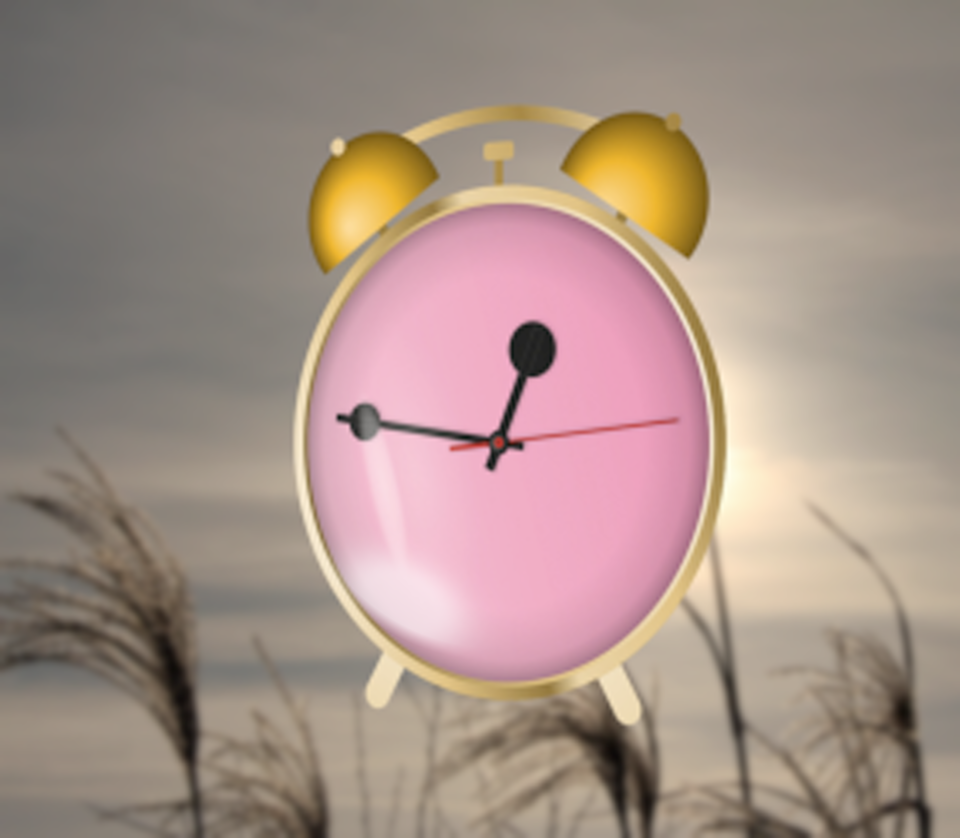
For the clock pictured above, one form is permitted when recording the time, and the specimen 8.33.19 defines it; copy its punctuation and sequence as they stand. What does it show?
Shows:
12.46.14
